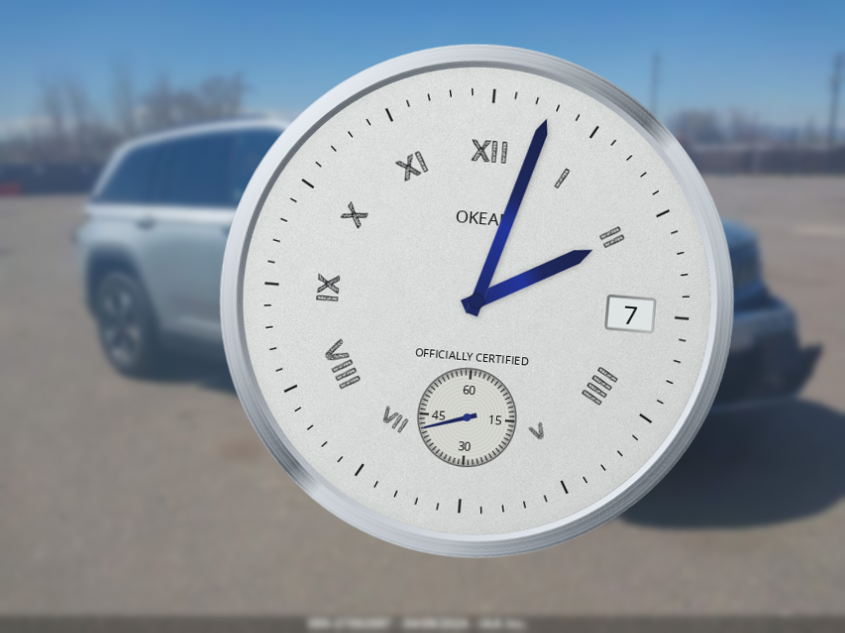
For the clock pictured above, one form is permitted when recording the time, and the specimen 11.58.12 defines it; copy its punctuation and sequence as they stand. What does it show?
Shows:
2.02.42
